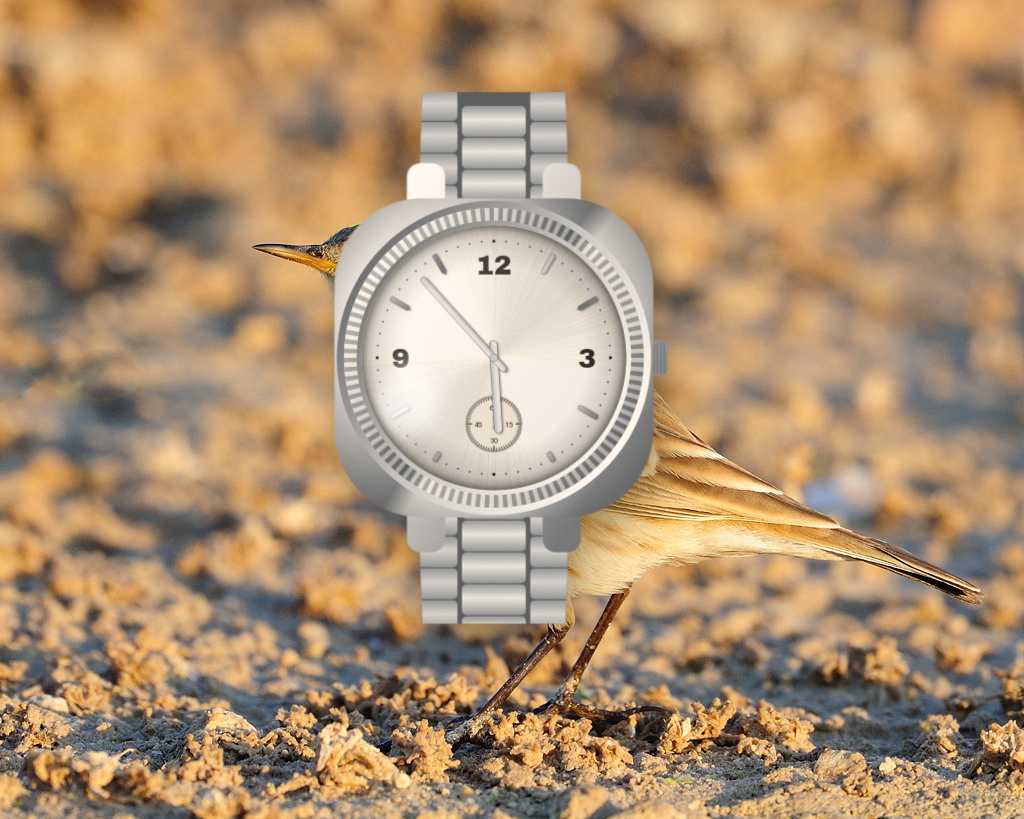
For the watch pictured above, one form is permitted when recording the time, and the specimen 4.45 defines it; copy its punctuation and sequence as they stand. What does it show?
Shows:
5.53
